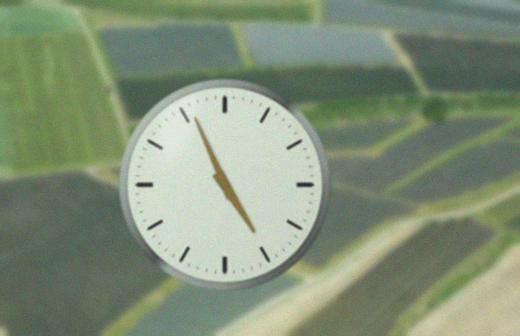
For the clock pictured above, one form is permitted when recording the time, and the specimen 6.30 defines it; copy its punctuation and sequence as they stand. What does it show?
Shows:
4.56
